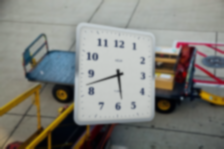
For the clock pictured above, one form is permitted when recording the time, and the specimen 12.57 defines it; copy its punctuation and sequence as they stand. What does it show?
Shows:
5.42
